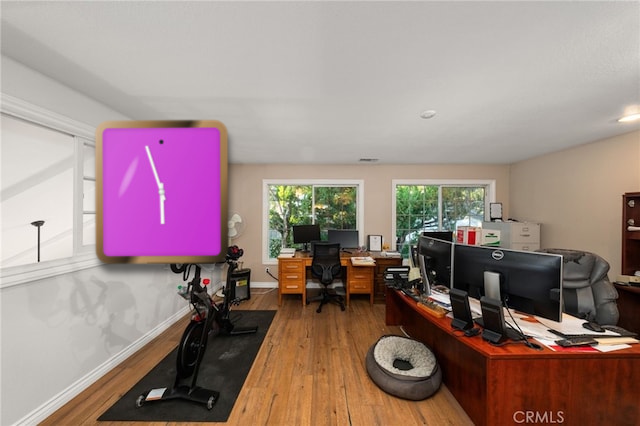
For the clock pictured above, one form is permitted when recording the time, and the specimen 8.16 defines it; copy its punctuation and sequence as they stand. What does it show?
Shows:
5.57
